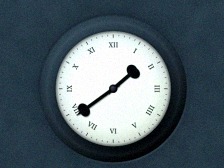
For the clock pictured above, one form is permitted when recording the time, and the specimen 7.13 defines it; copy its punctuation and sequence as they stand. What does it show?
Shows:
1.39
